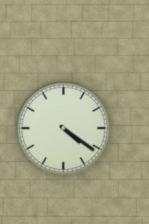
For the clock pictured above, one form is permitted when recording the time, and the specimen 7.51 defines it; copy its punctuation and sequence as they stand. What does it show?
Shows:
4.21
